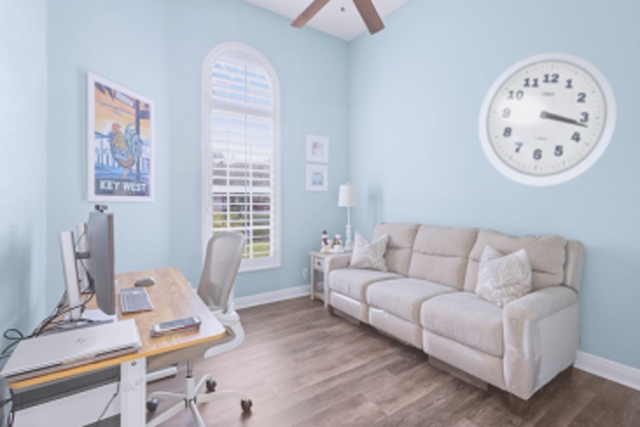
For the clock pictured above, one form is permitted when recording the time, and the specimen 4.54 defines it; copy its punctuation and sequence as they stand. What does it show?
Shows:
3.17
